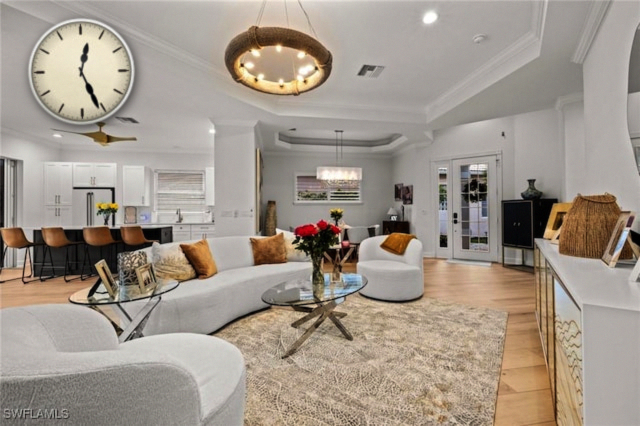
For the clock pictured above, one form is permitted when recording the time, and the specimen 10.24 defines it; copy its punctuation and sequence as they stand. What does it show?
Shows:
12.26
